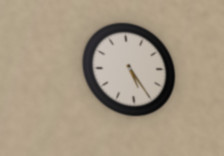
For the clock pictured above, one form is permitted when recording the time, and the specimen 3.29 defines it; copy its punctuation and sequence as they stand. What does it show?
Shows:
5.25
